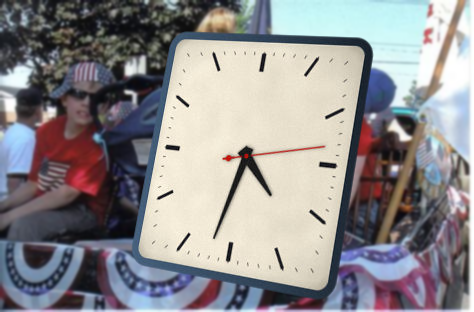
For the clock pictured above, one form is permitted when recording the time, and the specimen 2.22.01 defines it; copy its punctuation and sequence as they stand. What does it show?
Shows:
4.32.13
